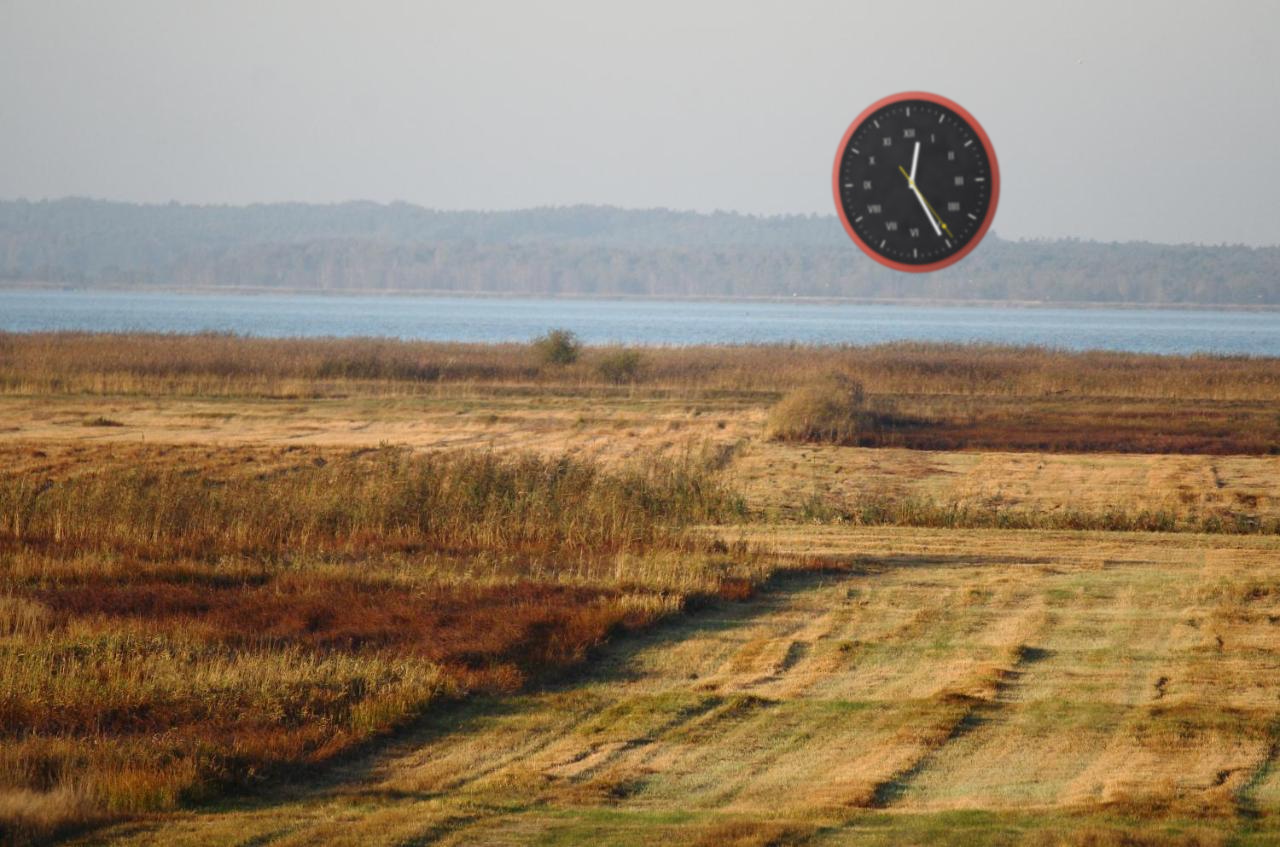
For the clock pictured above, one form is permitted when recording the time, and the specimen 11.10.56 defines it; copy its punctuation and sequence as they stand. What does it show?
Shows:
12.25.24
